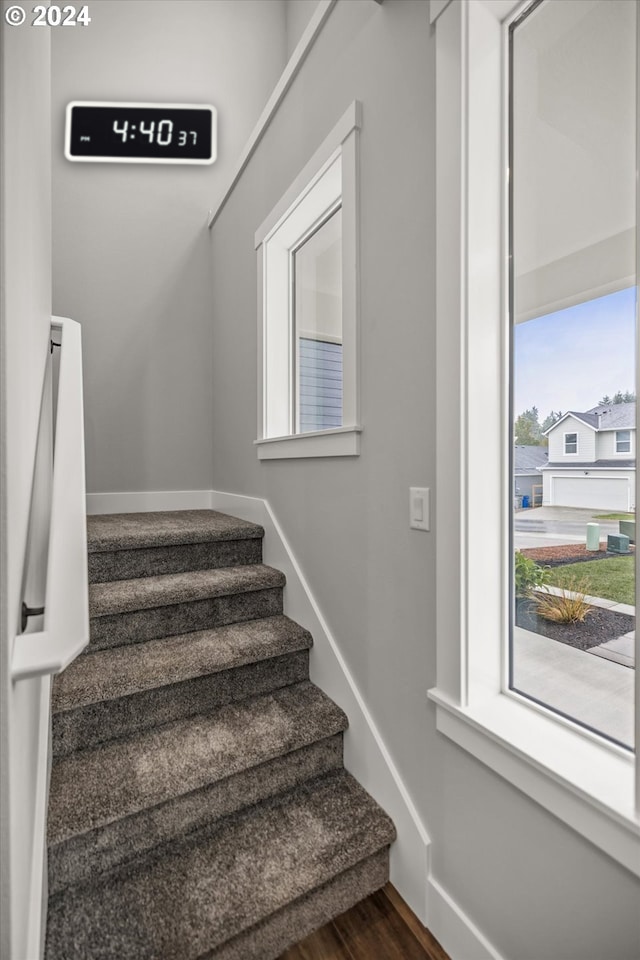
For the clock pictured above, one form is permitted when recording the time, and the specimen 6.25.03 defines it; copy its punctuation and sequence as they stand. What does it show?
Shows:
4.40.37
